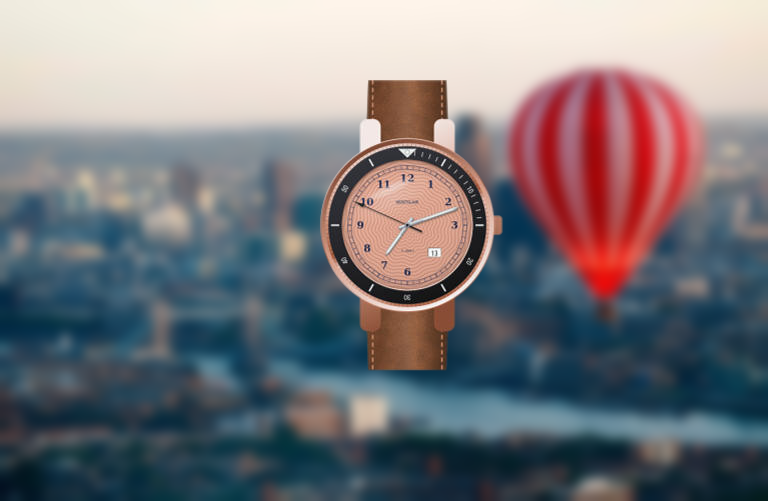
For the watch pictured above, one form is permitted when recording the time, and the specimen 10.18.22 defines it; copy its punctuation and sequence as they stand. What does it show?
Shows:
7.11.49
